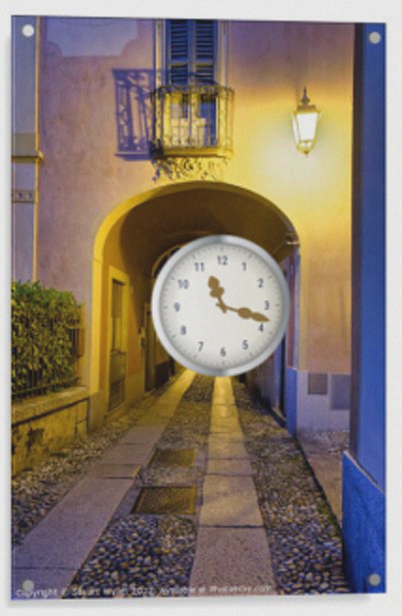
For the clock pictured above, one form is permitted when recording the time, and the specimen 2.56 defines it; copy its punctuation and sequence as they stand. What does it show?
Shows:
11.18
